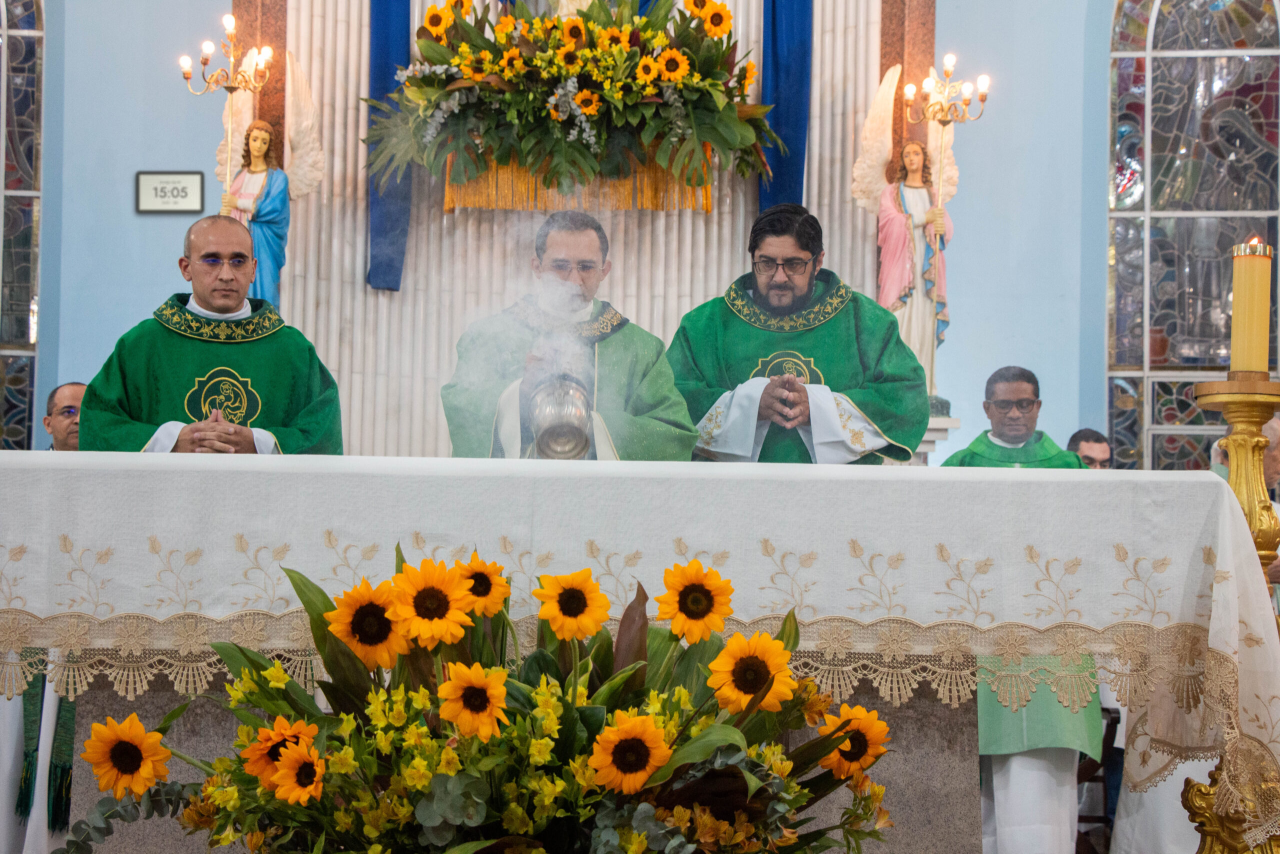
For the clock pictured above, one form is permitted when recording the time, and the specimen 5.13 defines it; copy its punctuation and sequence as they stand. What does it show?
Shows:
15.05
